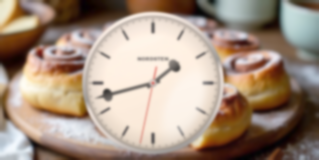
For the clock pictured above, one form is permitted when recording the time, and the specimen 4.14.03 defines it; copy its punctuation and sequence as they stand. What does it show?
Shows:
1.42.32
